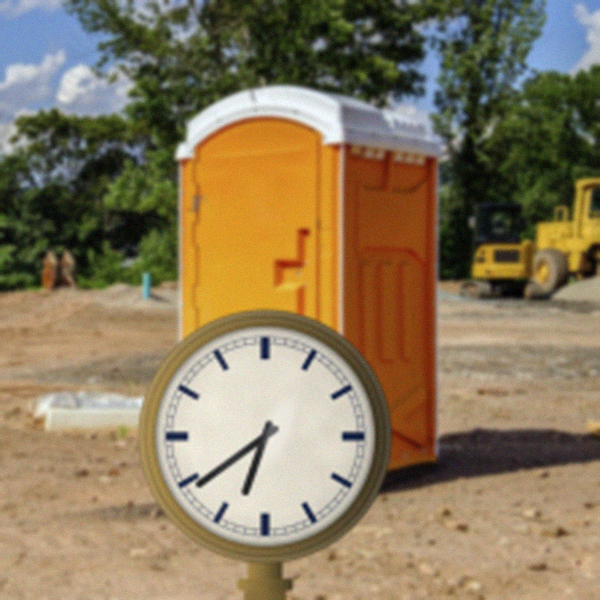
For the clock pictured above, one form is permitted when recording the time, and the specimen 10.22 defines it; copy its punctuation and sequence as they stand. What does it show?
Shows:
6.39
